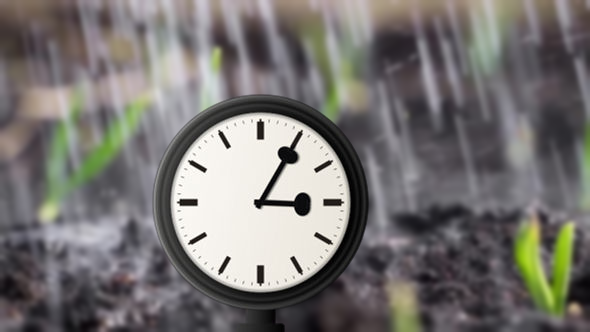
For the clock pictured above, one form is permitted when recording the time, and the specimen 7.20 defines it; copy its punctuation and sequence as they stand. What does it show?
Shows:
3.05
